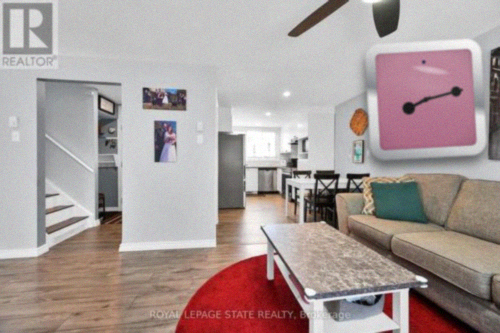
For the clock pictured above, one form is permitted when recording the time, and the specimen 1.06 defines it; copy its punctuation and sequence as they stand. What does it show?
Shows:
8.13
